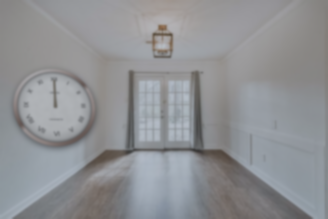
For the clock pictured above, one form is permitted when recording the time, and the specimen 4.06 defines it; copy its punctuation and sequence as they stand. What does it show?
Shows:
12.00
